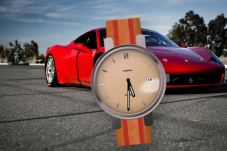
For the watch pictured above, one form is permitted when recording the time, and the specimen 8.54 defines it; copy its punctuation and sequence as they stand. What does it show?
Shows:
5.31
